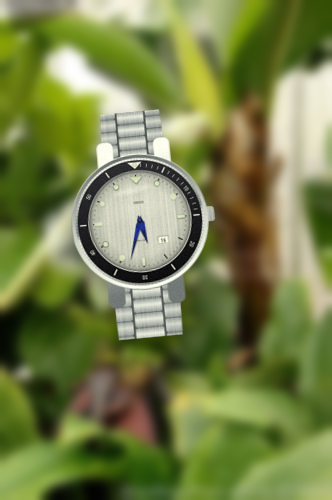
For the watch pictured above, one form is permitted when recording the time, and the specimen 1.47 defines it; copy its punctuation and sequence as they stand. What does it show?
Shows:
5.33
